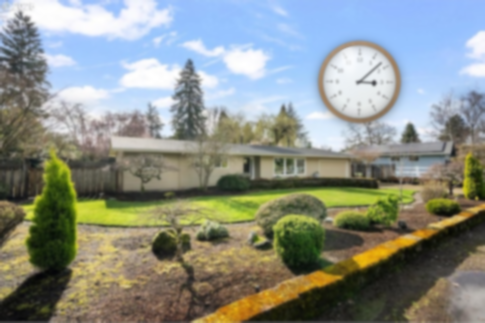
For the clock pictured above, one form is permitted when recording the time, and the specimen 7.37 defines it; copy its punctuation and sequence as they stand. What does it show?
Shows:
3.08
